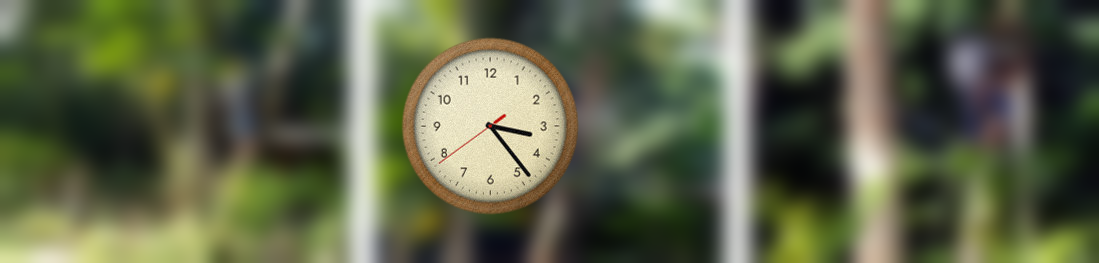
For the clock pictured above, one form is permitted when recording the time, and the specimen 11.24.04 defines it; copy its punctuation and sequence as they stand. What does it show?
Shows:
3.23.39
